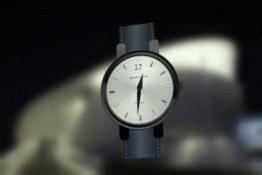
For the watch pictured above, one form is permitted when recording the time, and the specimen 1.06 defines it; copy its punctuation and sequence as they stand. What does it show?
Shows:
12.31
